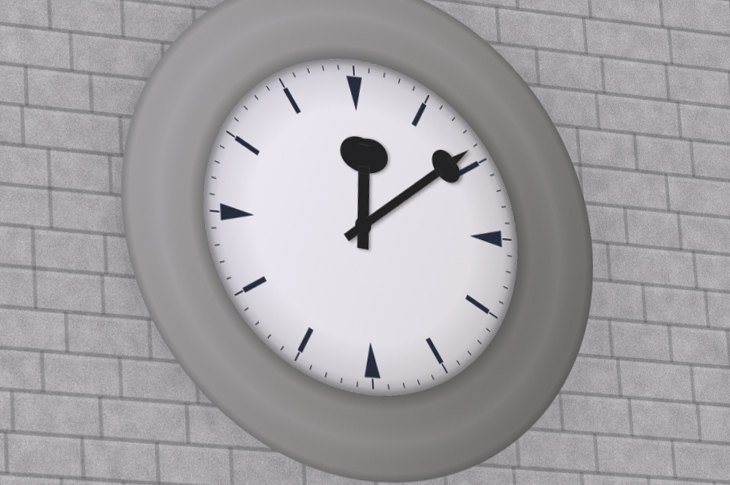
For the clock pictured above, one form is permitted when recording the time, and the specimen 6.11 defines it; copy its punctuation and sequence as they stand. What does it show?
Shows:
12.09
